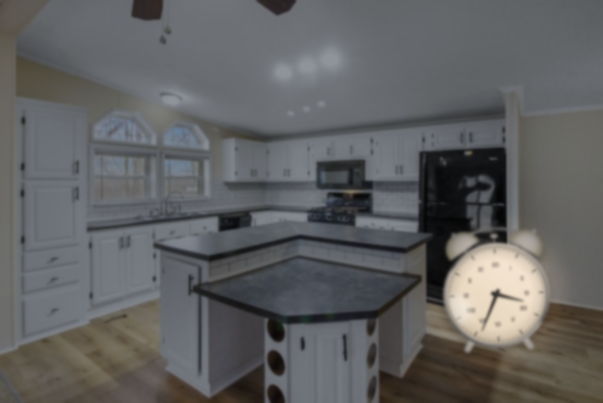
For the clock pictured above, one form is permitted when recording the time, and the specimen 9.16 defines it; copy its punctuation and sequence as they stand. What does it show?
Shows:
3.34
